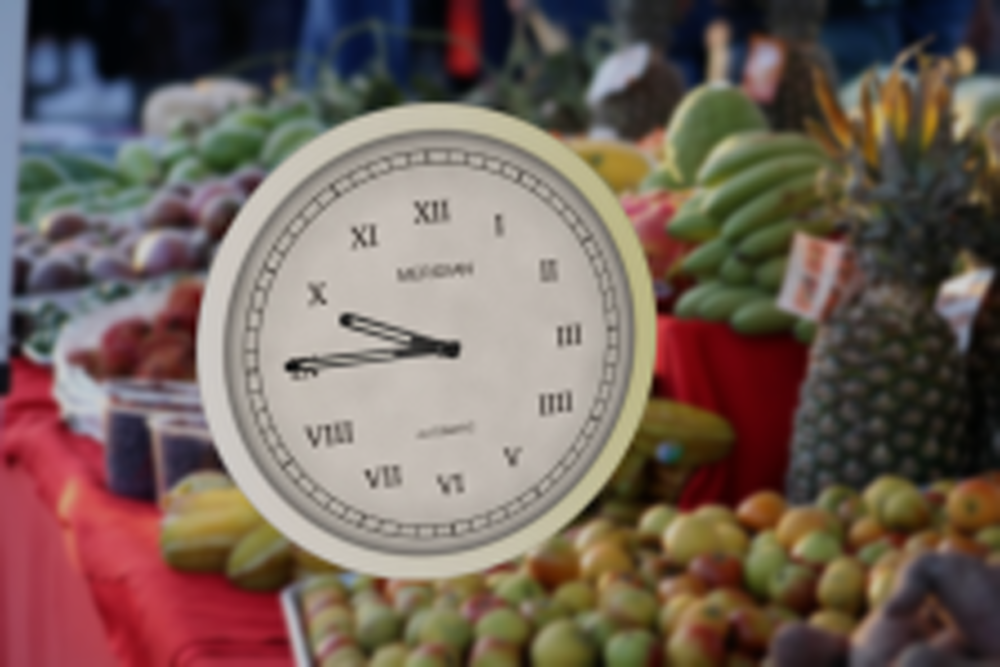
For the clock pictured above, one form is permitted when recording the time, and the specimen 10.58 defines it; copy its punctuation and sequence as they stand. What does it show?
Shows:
9.45
